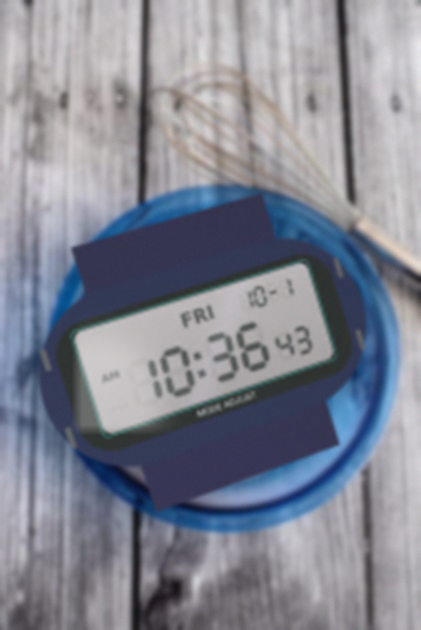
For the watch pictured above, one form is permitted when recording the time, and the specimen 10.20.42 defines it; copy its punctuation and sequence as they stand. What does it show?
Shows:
10.36.43
